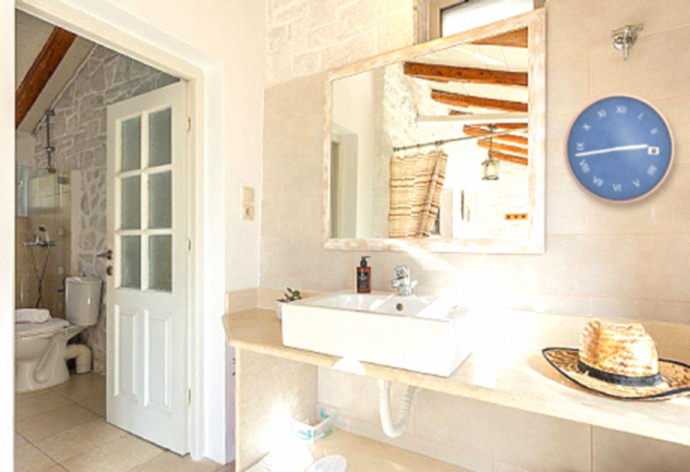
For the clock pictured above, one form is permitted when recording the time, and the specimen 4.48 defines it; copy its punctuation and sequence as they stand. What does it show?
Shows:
2.43
